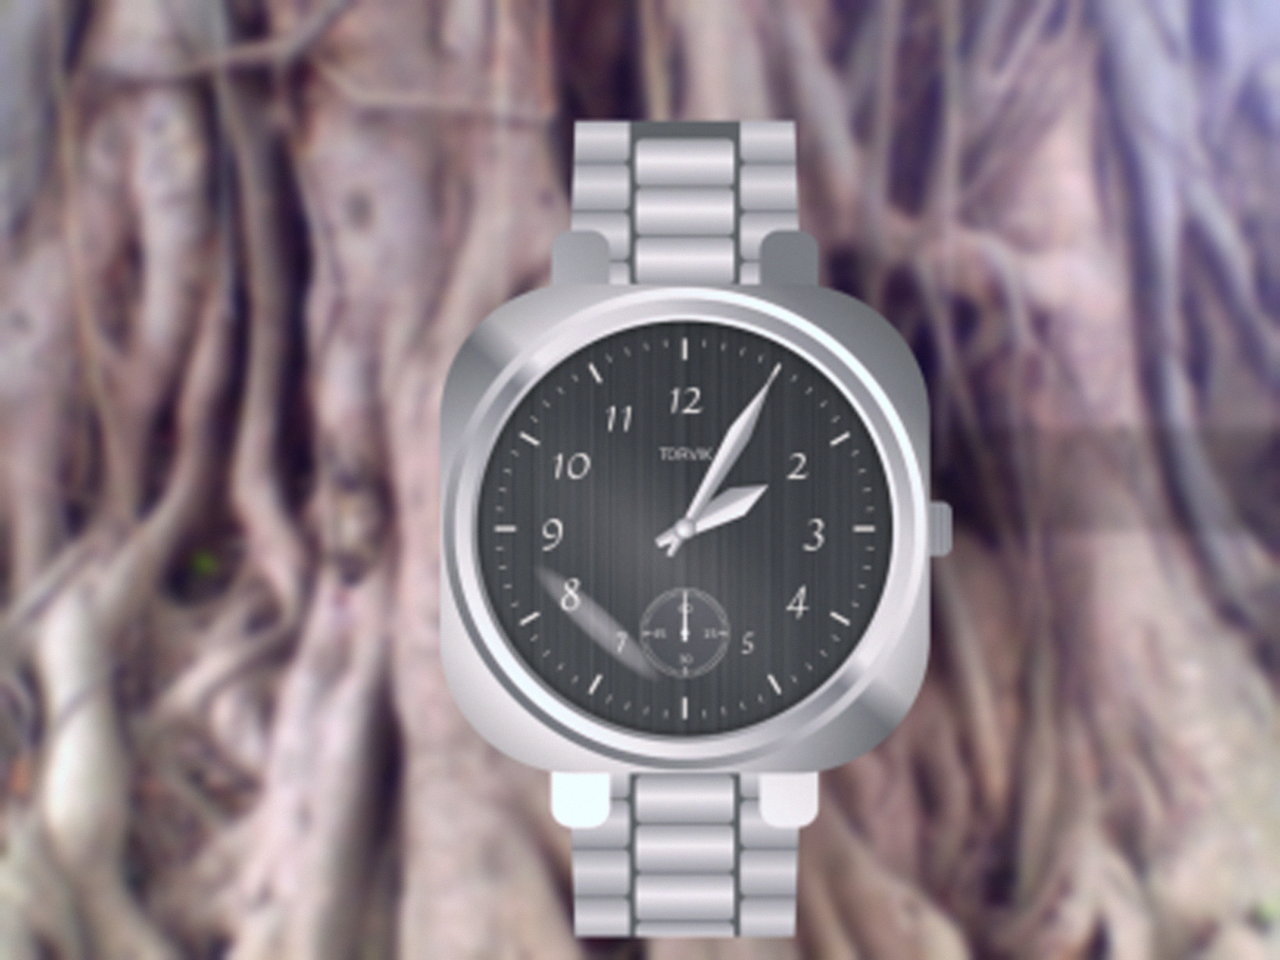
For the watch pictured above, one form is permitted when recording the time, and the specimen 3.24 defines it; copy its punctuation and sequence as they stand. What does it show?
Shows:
2.05
